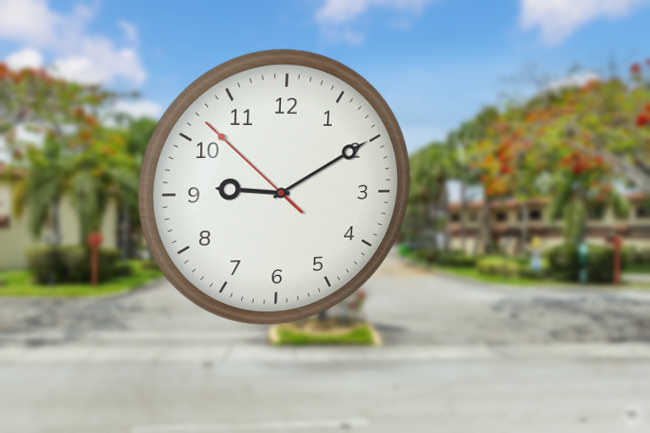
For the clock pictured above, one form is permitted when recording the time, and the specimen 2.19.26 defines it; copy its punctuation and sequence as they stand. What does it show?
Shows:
9.09.52
